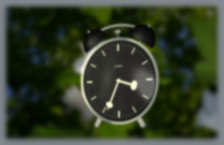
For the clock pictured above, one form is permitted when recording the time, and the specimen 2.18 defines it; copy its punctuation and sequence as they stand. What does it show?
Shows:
3.34
